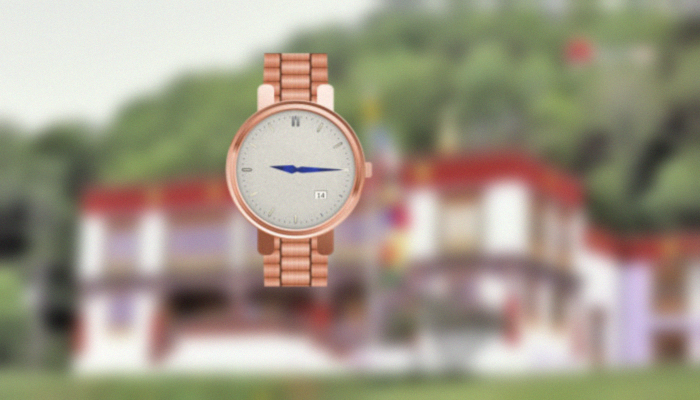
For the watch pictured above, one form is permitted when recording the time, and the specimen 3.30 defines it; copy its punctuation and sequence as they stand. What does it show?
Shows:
9.15
